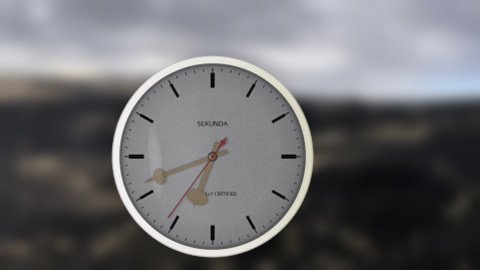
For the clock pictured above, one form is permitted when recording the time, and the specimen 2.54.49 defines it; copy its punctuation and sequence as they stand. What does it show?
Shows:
6.41.36
